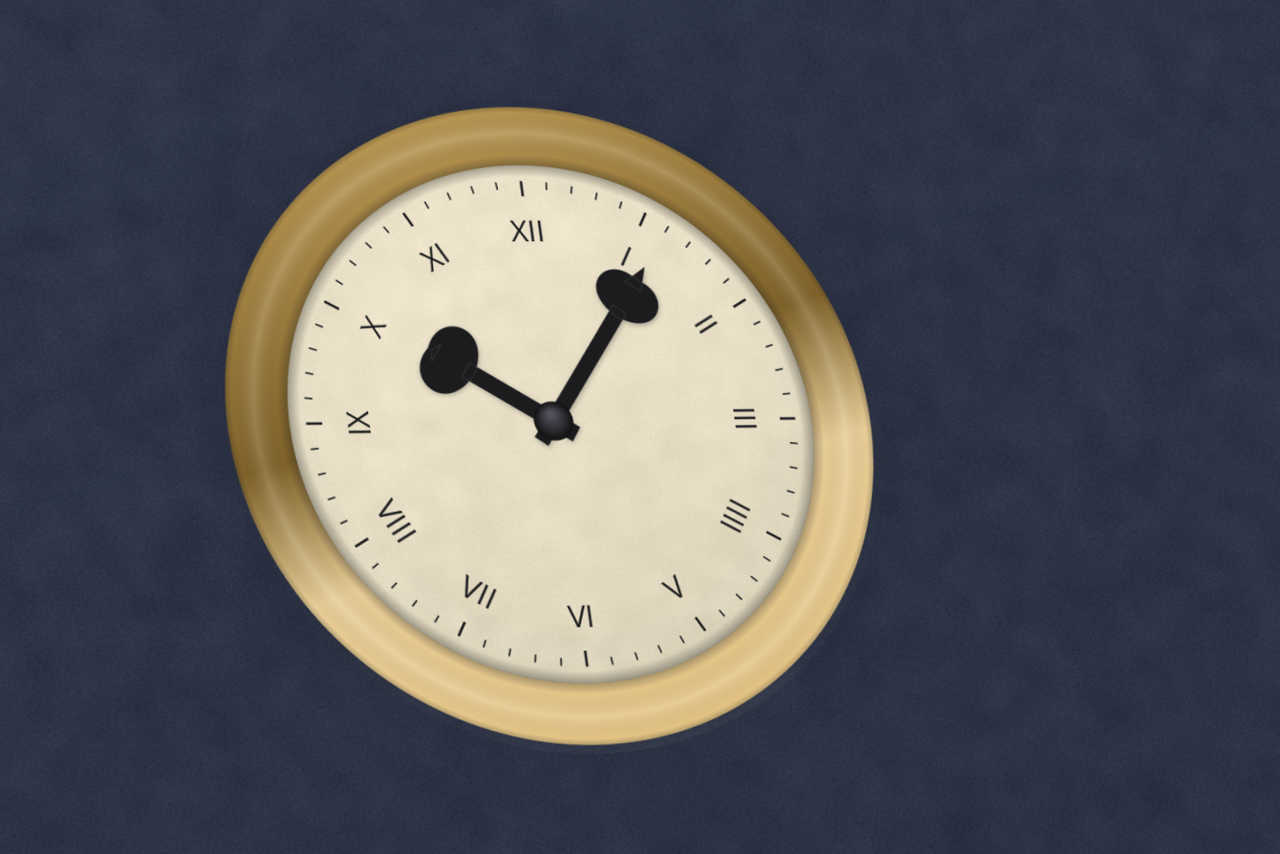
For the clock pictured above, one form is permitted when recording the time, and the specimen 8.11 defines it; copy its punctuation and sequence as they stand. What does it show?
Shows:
10.06
